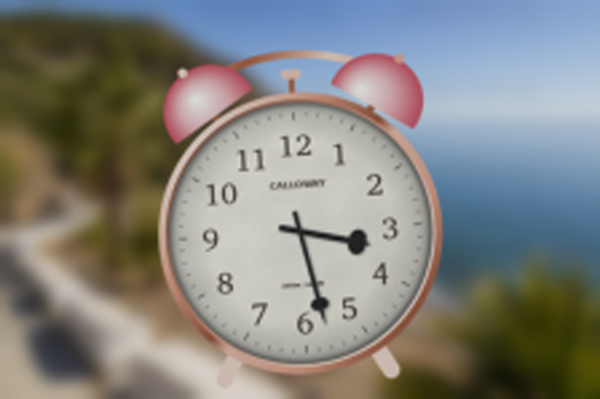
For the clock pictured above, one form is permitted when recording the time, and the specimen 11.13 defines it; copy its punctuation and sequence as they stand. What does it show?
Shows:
3.28
